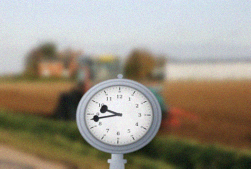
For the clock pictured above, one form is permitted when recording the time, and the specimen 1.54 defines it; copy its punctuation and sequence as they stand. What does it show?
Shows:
9.43
